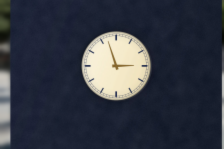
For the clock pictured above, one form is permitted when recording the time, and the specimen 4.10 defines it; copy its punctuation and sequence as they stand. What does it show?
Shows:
2.57
